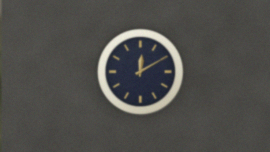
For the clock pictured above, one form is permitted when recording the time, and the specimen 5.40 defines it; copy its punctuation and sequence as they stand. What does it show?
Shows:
12.10
